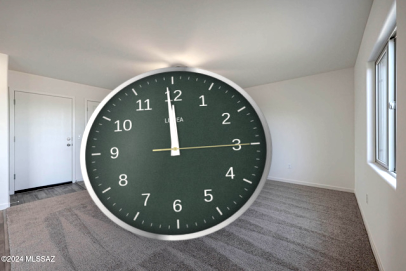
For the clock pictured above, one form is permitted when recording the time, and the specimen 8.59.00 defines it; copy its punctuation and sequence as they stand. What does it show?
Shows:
11.59.15
